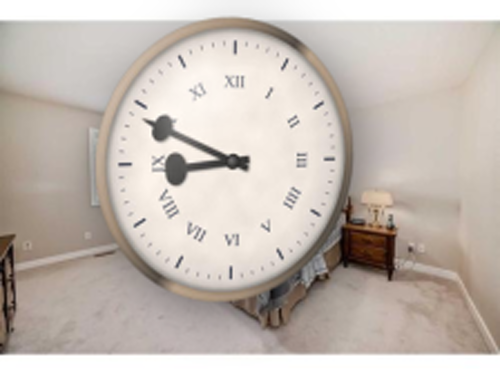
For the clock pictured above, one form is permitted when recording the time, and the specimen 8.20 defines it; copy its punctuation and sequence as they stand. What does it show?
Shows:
8.49
